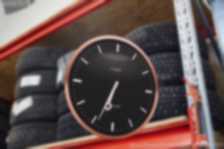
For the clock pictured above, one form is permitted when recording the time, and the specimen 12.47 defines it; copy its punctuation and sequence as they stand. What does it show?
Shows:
6.34
